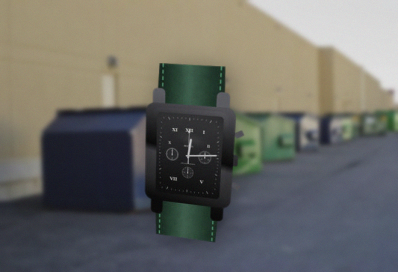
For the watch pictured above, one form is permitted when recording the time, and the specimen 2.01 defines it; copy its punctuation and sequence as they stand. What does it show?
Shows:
12.14
